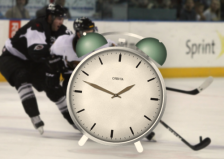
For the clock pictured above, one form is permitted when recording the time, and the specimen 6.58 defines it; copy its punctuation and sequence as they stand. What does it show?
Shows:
1.48
